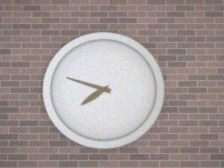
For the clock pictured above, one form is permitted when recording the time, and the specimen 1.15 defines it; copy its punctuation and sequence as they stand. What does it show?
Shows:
7.48
